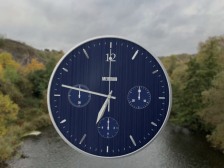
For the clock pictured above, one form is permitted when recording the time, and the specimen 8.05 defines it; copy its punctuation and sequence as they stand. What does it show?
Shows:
6.47
